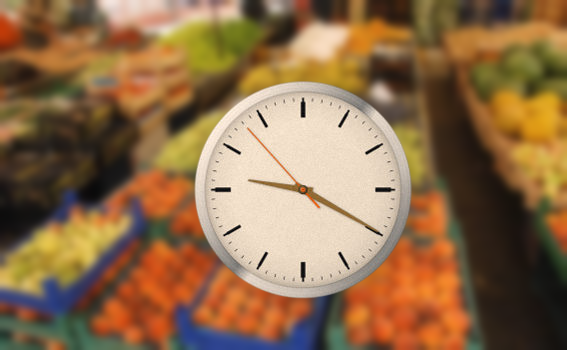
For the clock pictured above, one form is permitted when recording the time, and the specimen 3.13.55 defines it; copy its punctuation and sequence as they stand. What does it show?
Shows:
9.19.53
